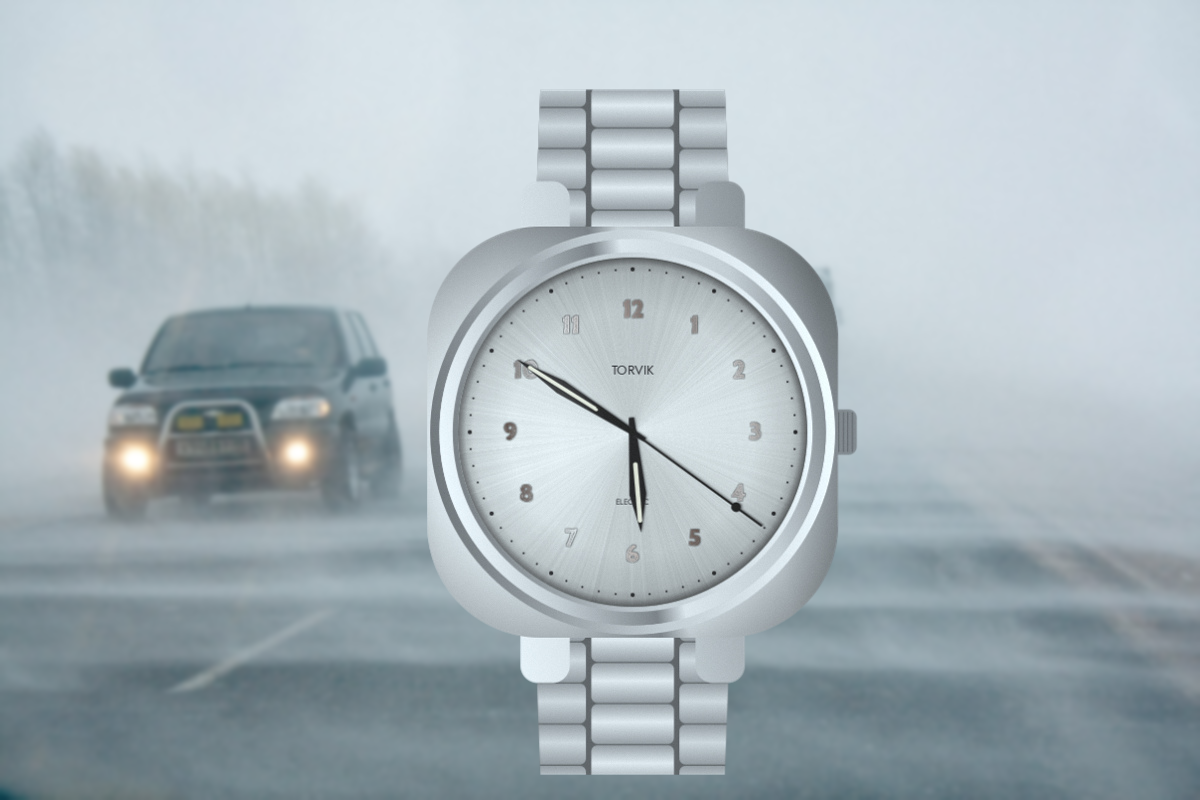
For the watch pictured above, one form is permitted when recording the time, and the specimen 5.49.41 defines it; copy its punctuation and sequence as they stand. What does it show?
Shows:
5.50.21
